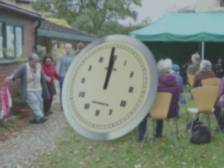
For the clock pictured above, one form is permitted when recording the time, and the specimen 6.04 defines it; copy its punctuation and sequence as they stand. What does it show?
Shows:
11.59
